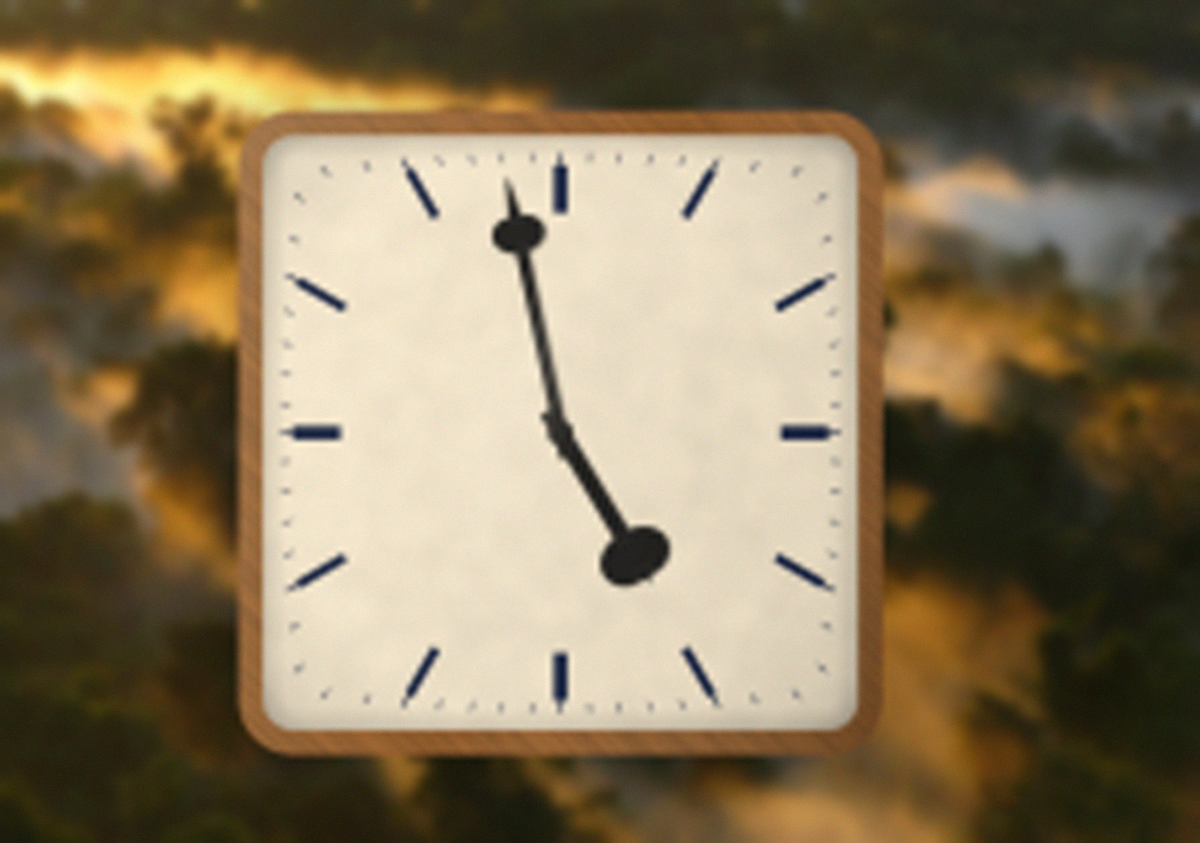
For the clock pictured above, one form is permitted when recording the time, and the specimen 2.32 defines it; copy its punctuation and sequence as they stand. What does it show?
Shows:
4.58
